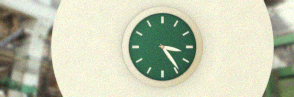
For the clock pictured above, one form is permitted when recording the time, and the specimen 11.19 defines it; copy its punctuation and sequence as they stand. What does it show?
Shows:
3.24
